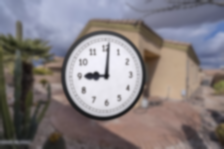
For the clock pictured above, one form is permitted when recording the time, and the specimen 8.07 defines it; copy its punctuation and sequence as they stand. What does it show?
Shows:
9.01
